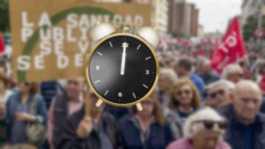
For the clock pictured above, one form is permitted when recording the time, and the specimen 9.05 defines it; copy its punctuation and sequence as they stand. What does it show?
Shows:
12.00
